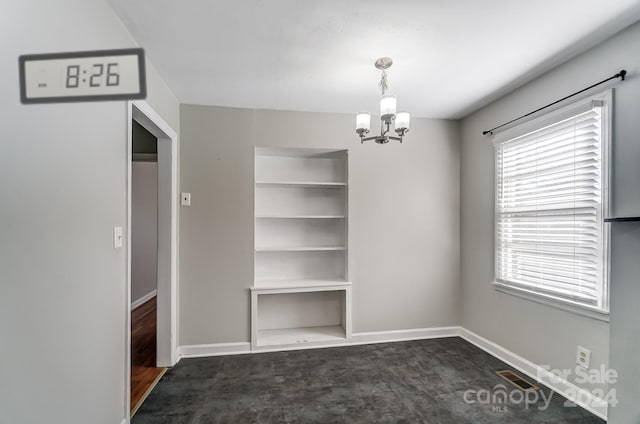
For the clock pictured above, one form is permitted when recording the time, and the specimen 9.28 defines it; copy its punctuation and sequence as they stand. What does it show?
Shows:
8.26
